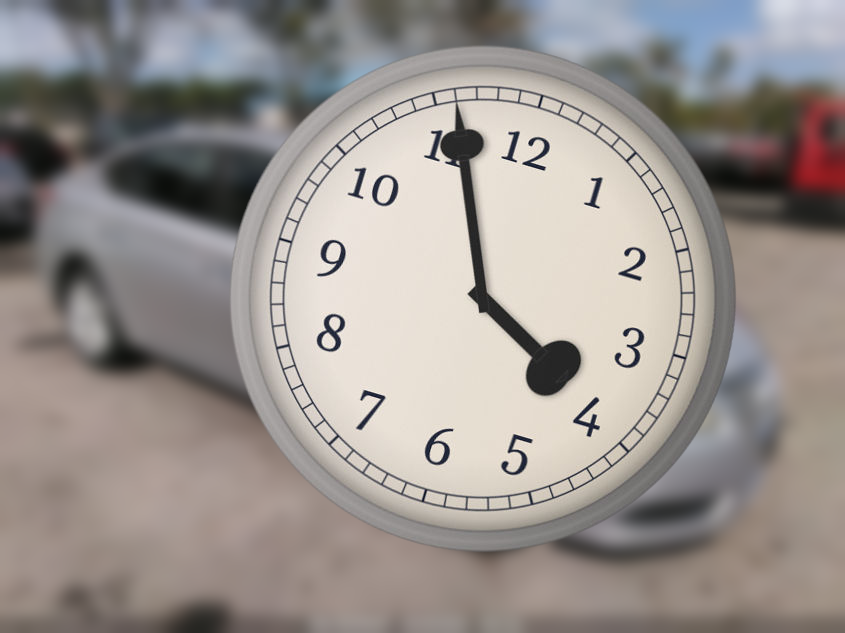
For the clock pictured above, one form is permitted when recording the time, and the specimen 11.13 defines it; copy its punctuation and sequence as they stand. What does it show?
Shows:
3.56
